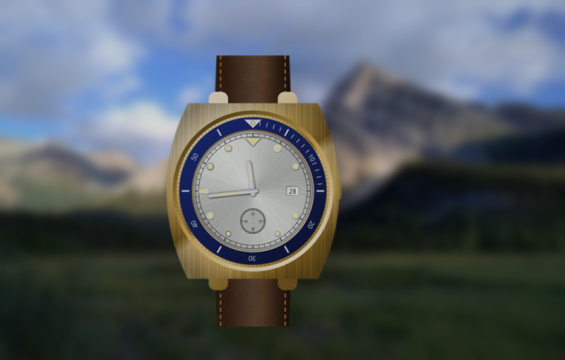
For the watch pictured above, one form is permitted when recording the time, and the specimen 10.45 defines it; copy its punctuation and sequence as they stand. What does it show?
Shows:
11.44
